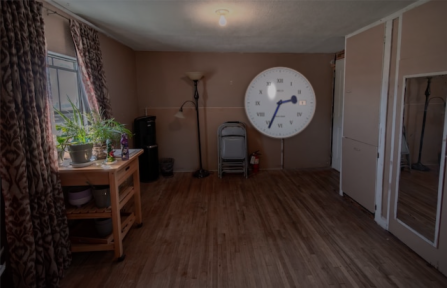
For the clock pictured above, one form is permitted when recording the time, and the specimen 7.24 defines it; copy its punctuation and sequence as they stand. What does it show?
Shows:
2.34
